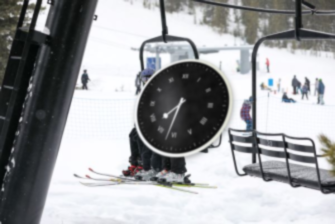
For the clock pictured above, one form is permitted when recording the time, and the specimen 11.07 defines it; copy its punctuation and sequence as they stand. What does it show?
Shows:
7.32
